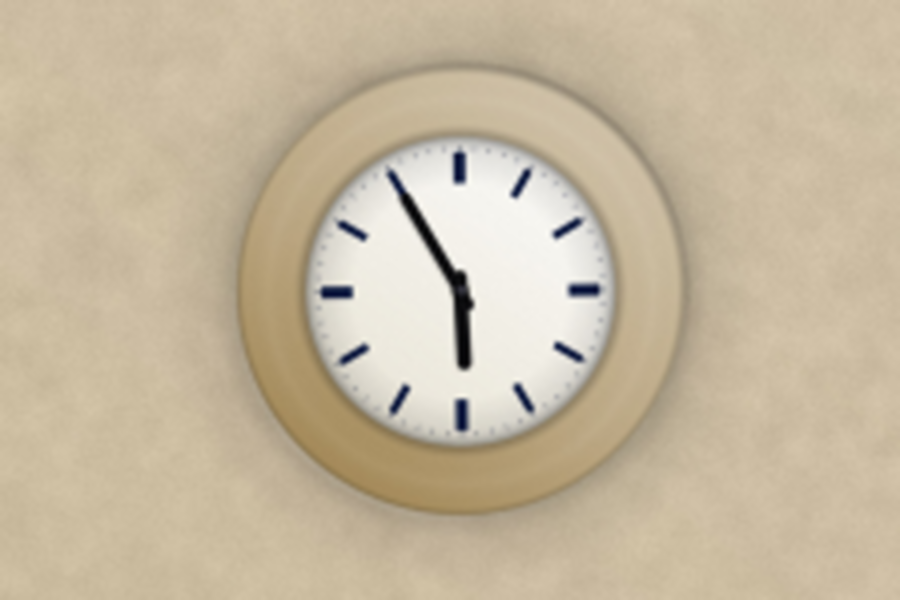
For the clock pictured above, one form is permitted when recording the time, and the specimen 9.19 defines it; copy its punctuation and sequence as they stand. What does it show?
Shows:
5.55
